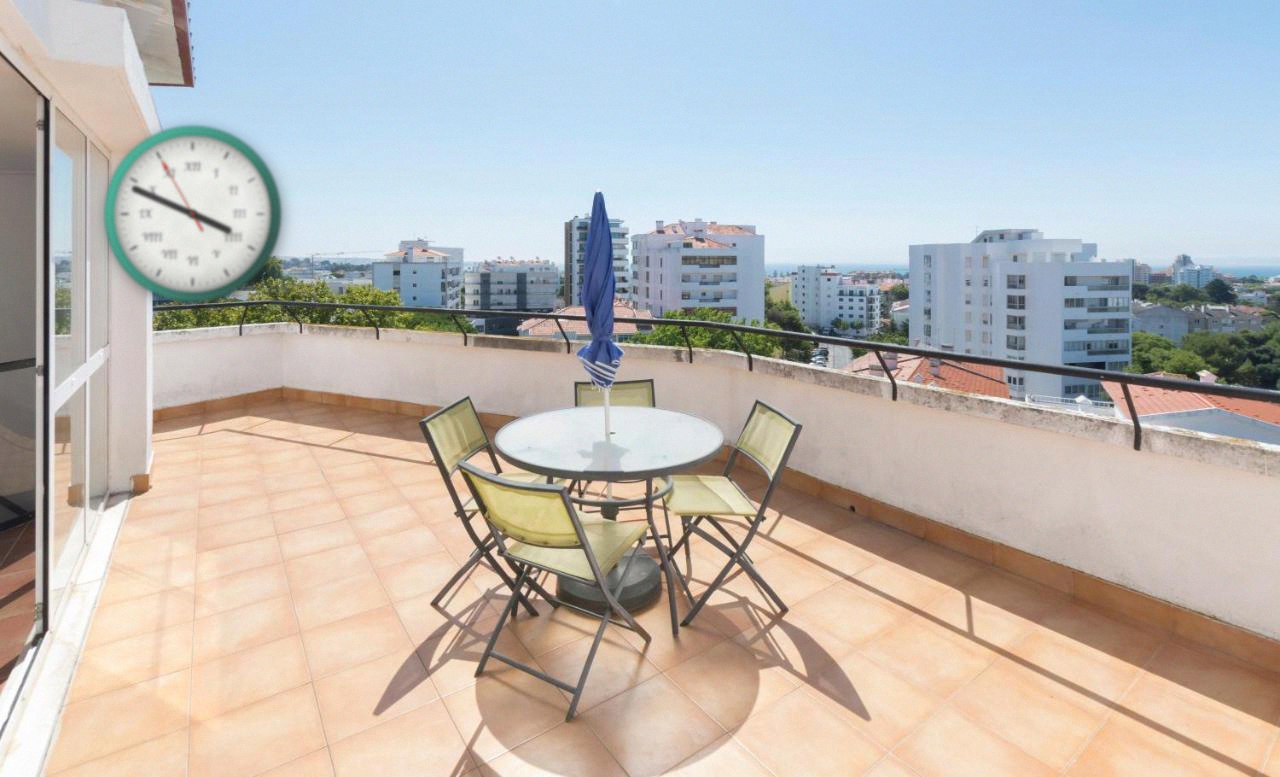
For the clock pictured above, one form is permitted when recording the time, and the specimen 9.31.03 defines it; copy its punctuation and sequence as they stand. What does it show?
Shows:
3.48.55
